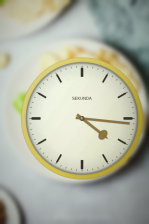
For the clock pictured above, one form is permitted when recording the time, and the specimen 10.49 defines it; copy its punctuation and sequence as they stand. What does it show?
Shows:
4.16
